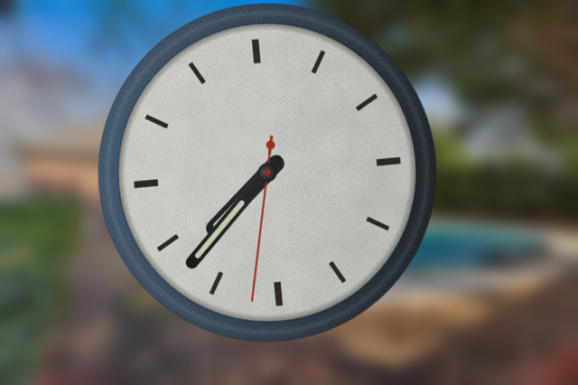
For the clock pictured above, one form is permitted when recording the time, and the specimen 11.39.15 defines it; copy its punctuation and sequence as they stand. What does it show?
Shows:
7.37.32
